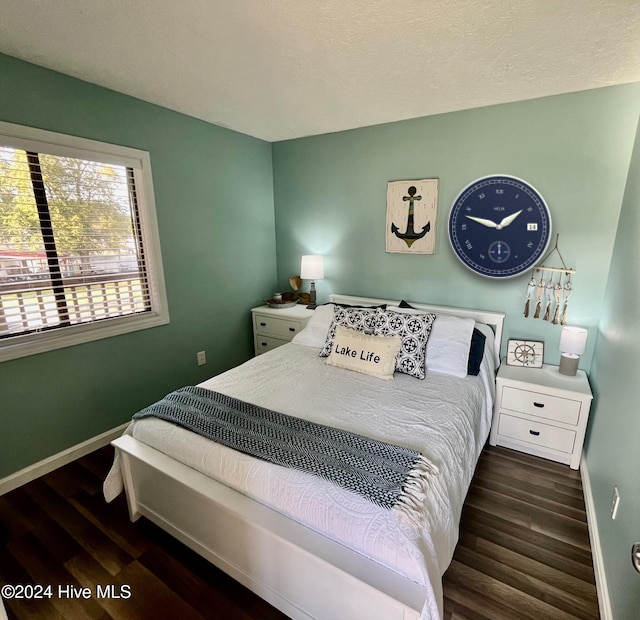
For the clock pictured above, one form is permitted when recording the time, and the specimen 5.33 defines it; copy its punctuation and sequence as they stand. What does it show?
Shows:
1.48
